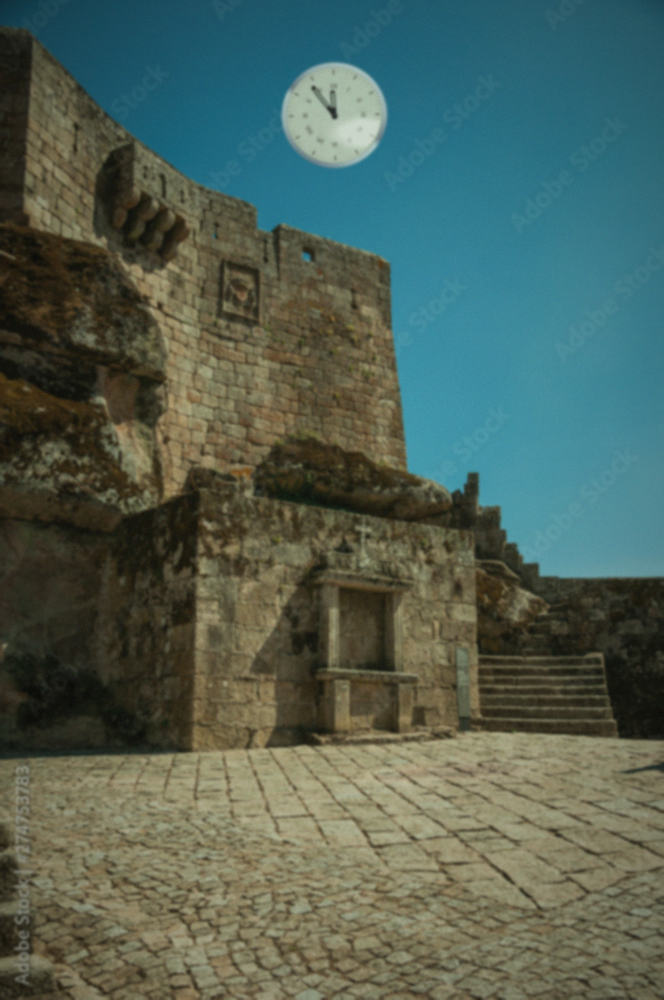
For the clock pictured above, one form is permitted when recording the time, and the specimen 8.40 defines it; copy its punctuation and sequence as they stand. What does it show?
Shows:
11.54
